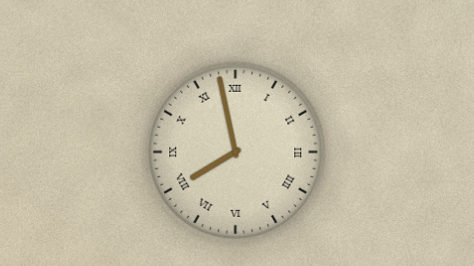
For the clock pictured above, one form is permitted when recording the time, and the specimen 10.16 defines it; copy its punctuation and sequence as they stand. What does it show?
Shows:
7.58
